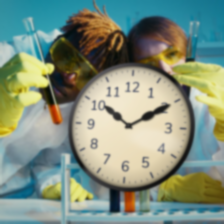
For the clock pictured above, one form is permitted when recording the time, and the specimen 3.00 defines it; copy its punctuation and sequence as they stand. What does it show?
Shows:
10.10
